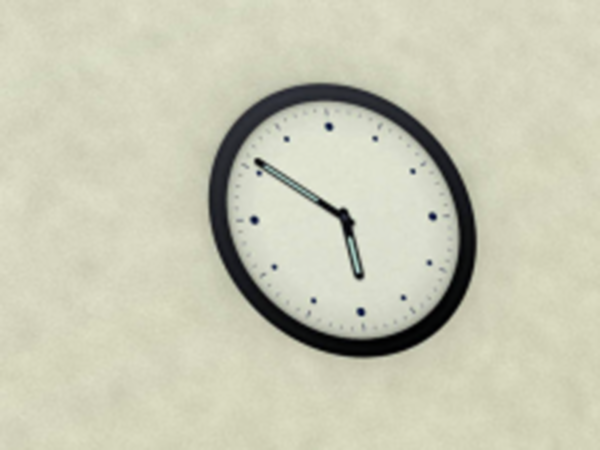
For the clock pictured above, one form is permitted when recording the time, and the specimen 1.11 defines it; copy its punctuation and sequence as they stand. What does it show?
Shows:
5.51
